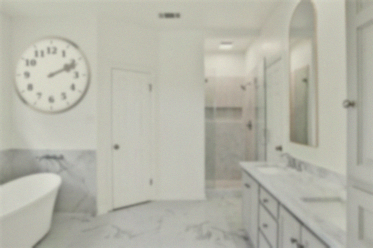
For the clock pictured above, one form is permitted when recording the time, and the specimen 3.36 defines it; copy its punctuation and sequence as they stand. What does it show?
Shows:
2.11
